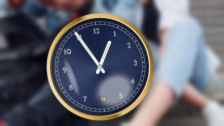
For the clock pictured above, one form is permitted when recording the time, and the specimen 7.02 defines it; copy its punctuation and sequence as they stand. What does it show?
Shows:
12.55
